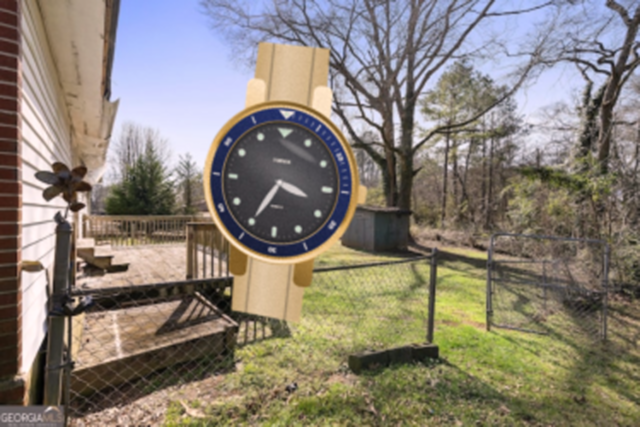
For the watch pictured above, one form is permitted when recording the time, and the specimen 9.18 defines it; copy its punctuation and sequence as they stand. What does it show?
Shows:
3.35
